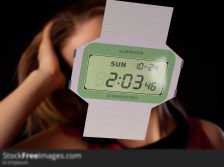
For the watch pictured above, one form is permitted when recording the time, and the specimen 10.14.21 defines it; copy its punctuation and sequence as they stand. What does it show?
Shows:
2.03.46
